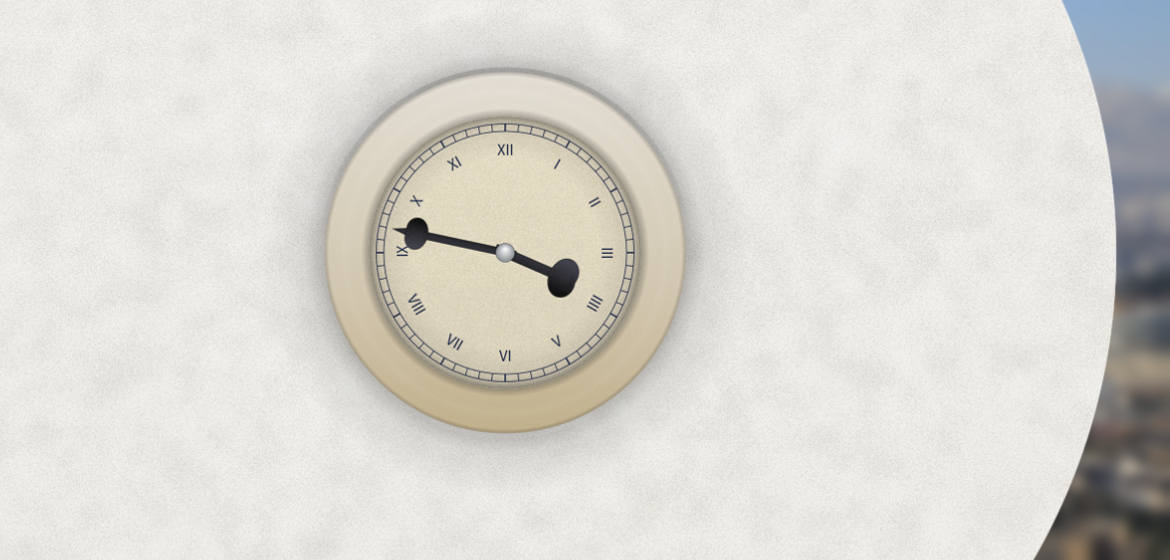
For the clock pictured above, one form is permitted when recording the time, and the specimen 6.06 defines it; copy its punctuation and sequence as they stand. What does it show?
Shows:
3.47
